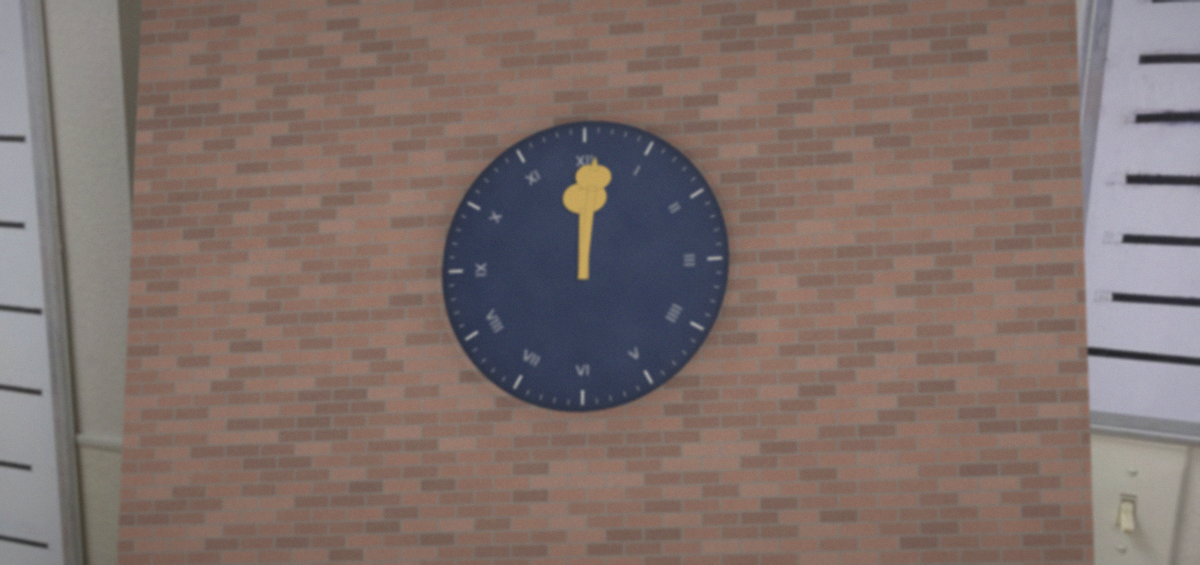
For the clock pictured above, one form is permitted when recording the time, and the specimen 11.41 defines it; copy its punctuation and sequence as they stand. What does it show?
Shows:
12.01
